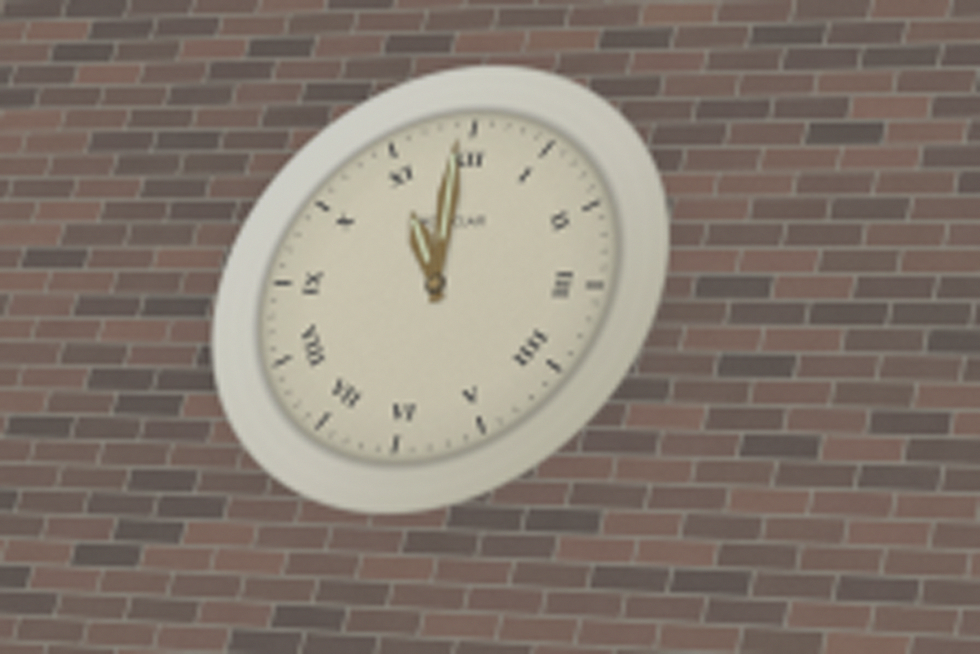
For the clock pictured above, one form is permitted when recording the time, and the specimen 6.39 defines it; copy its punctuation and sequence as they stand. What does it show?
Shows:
10.59
